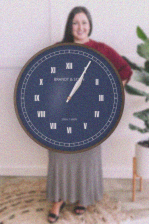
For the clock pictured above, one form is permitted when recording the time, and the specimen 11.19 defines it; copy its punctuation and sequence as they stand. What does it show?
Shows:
1.05
